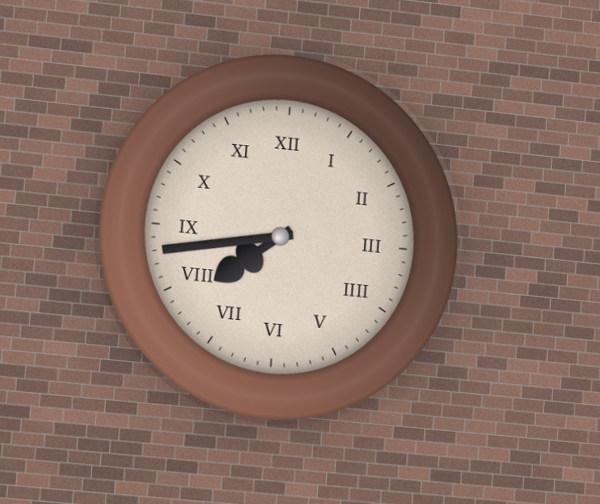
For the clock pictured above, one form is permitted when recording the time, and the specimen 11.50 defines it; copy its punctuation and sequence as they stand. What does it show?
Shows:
7.43
